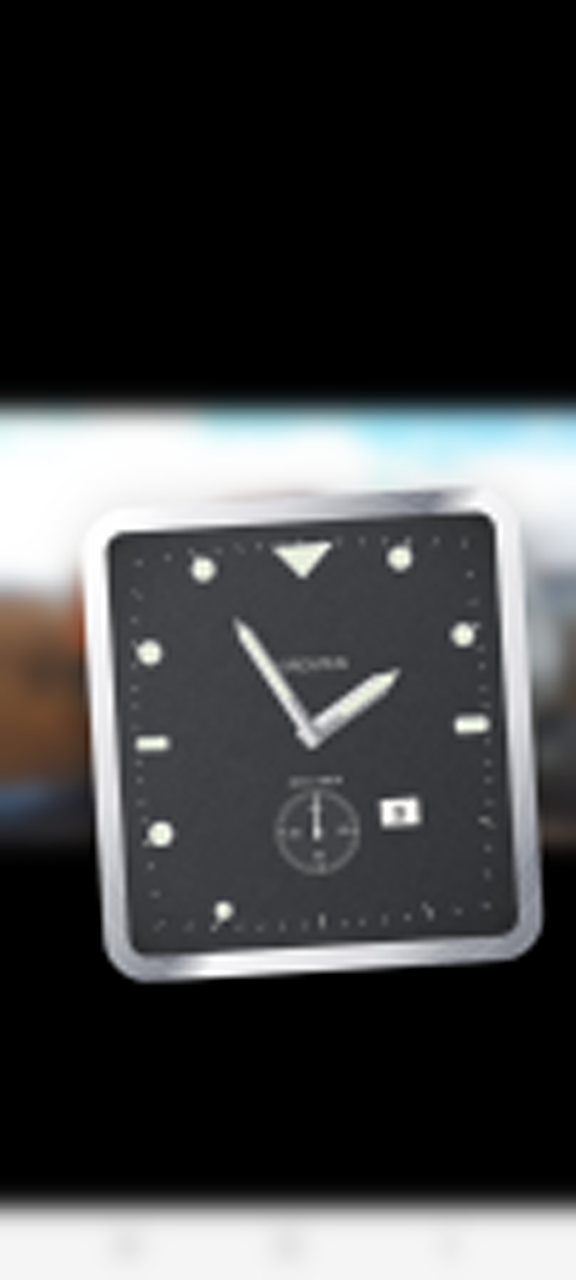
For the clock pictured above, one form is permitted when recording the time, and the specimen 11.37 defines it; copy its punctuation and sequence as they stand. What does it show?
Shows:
1.55
